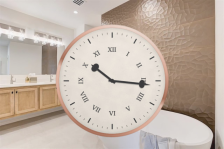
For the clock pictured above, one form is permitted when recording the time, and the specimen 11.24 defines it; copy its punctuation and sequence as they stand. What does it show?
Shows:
10.16
